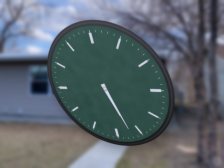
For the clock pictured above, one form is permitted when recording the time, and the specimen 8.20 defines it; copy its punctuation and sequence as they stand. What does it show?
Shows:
5.27
